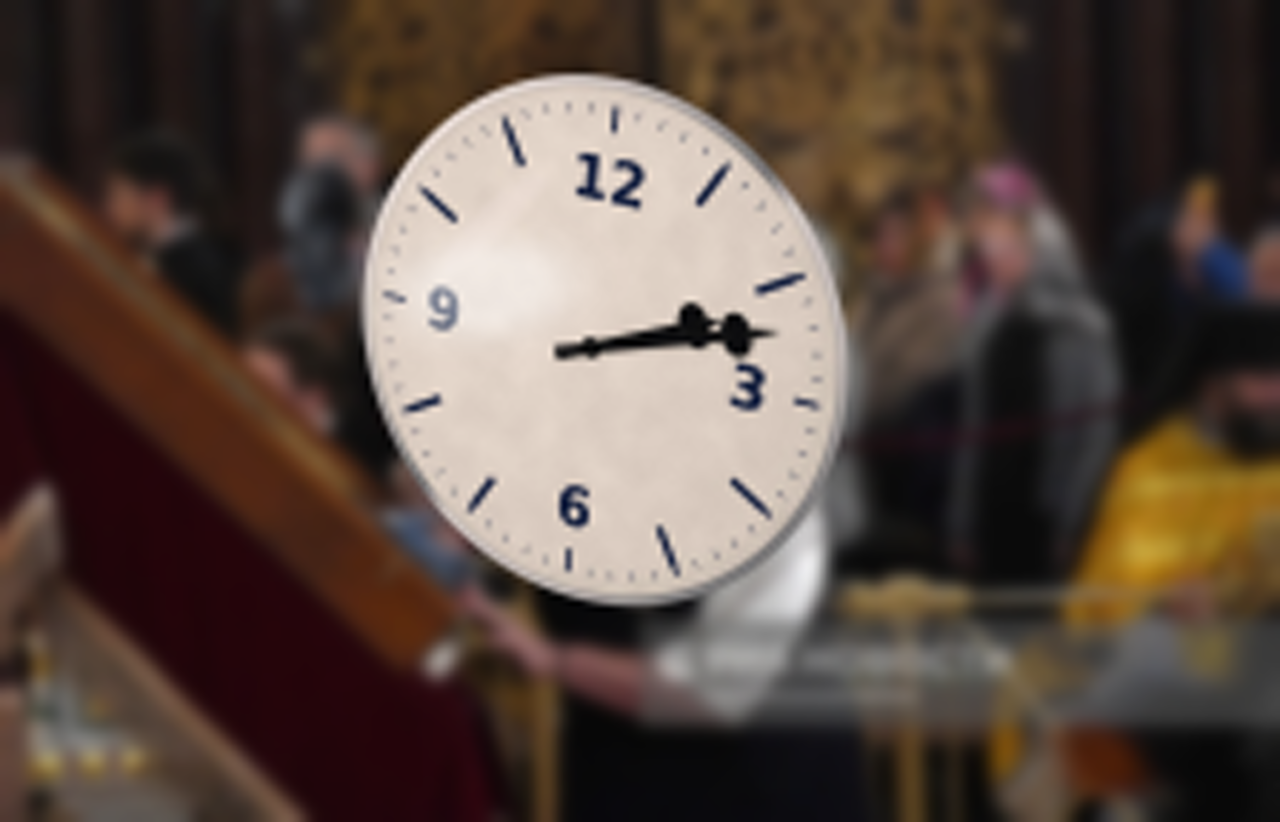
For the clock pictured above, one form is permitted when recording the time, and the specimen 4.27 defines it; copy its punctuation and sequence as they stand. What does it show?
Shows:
2.12
